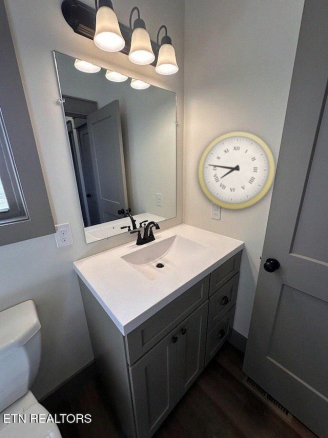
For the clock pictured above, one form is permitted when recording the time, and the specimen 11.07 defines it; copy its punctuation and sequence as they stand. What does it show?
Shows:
7.46
